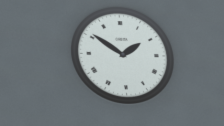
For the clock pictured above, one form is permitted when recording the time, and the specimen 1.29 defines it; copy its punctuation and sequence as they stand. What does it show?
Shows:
1.51
